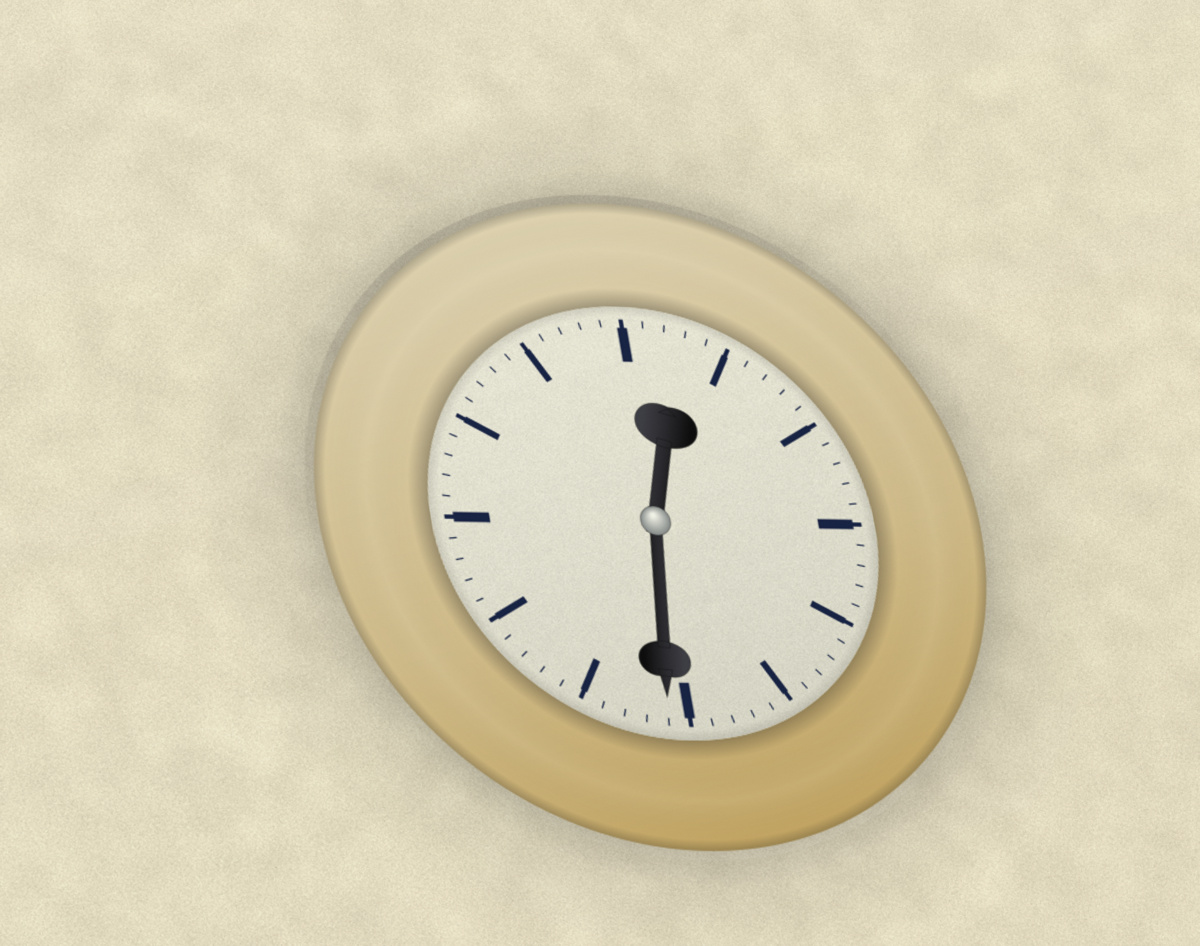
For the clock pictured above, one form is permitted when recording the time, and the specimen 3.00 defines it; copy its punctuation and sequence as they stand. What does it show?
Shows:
12.31
